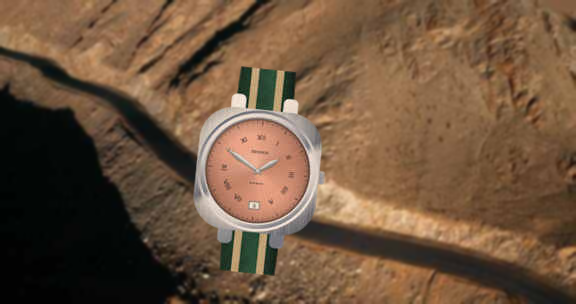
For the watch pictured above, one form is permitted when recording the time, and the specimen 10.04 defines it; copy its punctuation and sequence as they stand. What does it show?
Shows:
1.50
